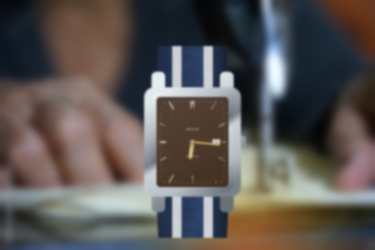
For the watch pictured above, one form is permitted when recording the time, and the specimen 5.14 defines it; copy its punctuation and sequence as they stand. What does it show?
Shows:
6.16
